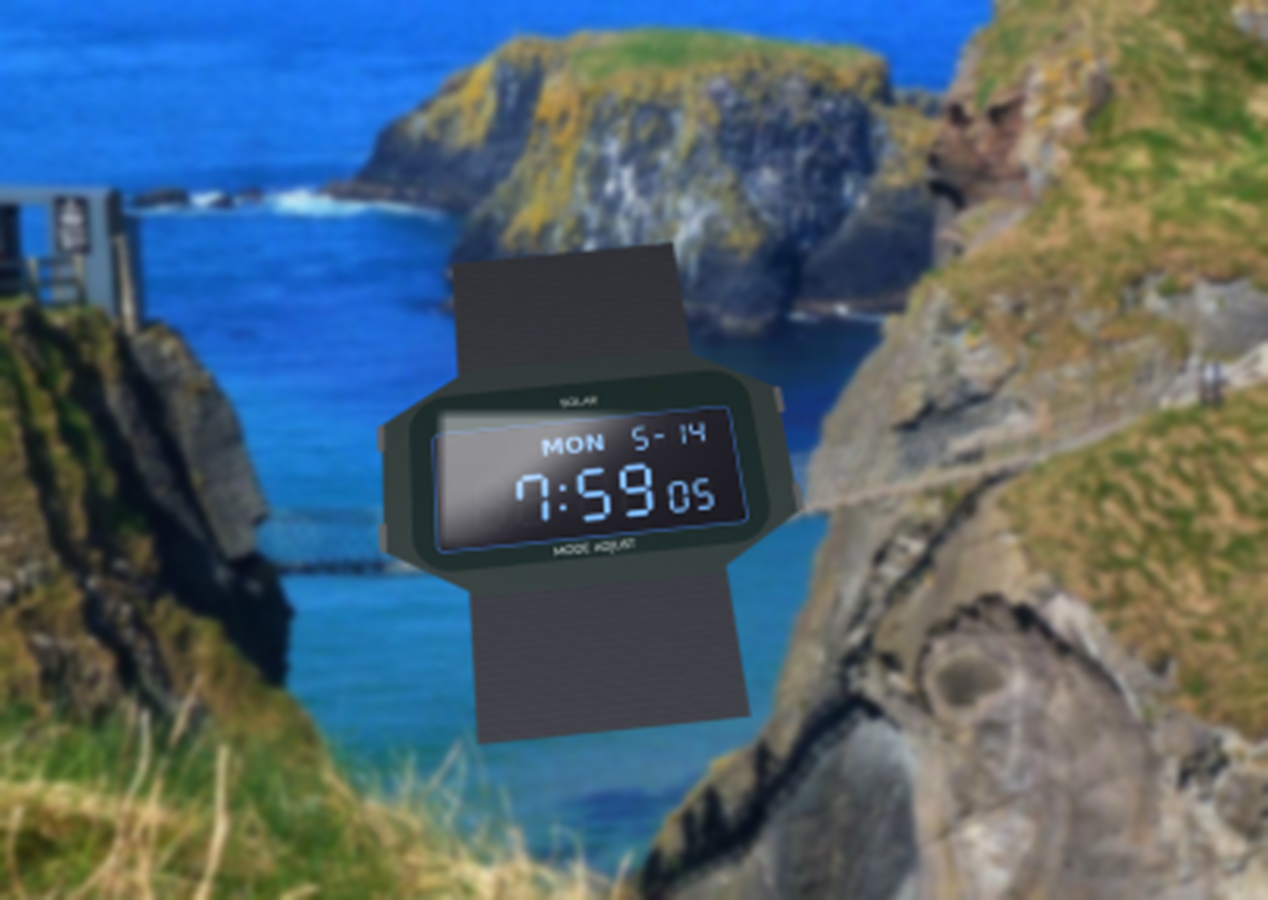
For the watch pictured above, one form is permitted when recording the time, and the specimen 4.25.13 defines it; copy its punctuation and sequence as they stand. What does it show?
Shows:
7.59.05
